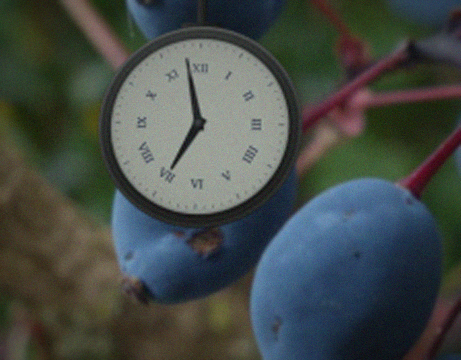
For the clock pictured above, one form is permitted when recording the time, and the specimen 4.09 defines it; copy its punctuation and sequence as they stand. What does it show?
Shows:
6.58
